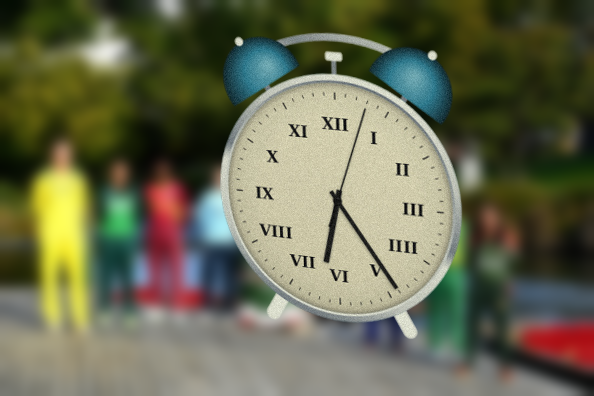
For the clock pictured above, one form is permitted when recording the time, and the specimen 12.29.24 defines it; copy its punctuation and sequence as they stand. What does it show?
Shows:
6.24.03
